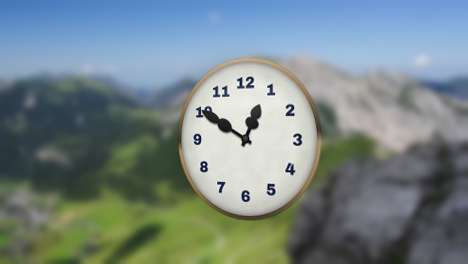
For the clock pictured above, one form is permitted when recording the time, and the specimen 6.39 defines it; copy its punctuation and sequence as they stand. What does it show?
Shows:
12.50
